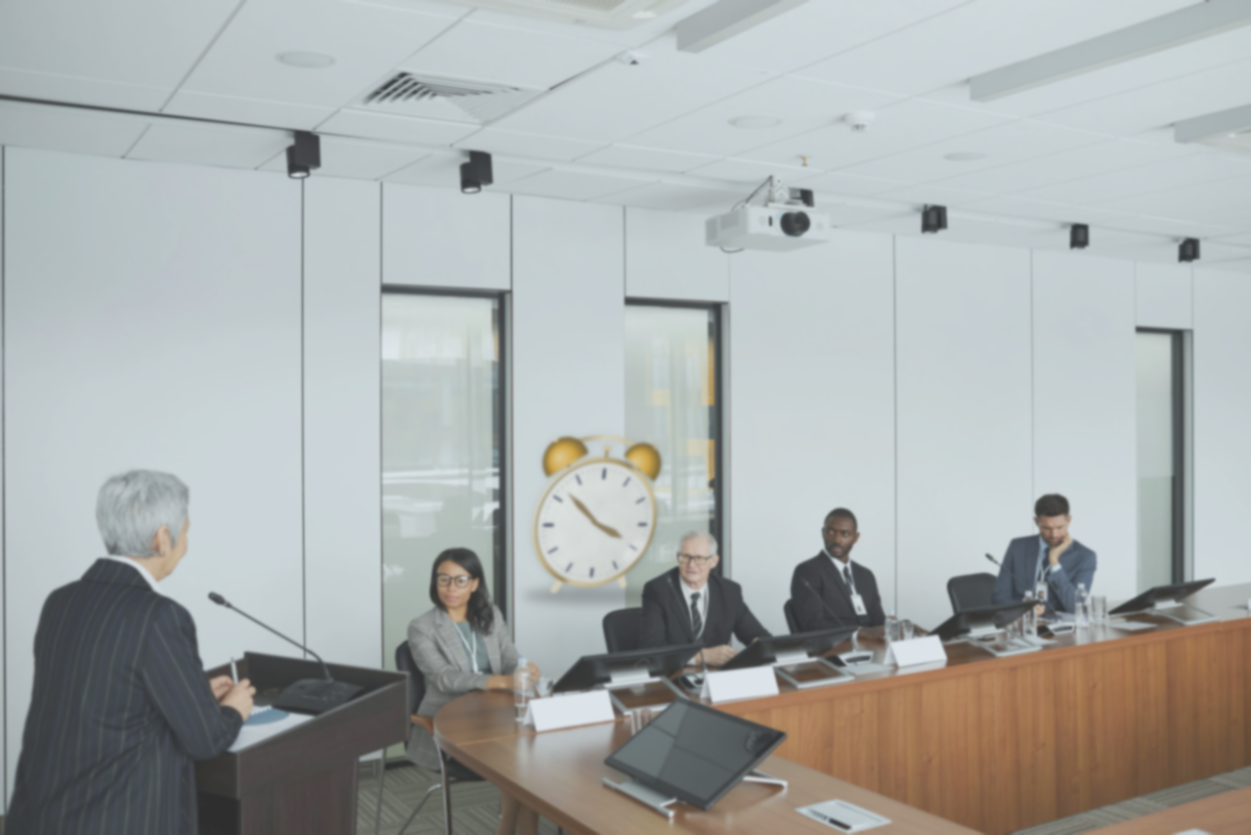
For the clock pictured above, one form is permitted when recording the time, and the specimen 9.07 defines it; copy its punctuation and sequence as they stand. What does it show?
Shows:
3.52
